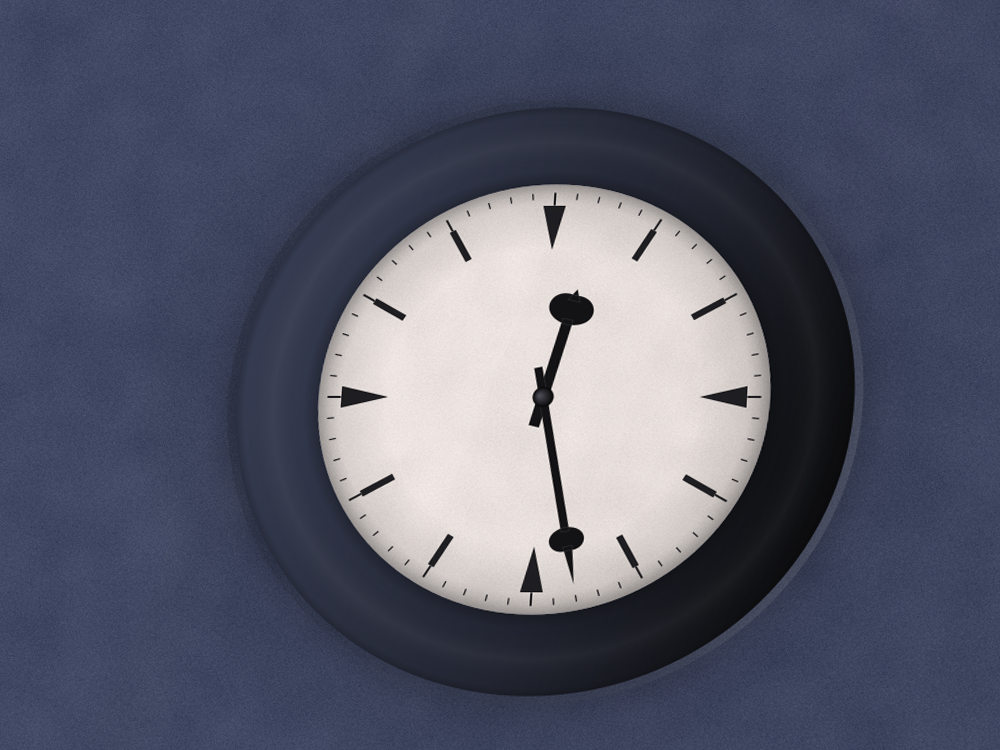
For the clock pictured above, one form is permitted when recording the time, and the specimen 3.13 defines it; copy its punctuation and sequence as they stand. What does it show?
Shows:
12.28
